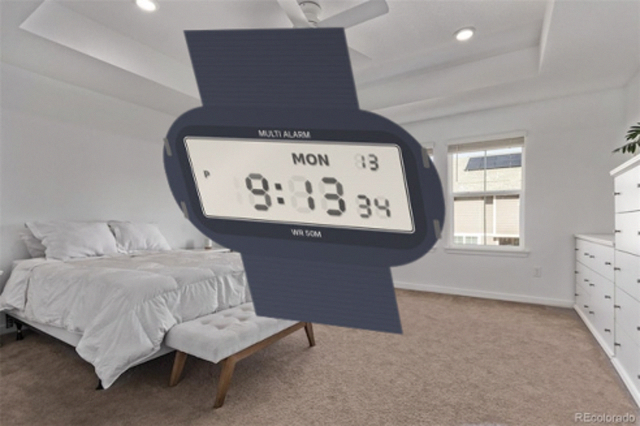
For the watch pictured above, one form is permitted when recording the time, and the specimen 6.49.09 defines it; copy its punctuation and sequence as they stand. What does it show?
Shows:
9.13.34
